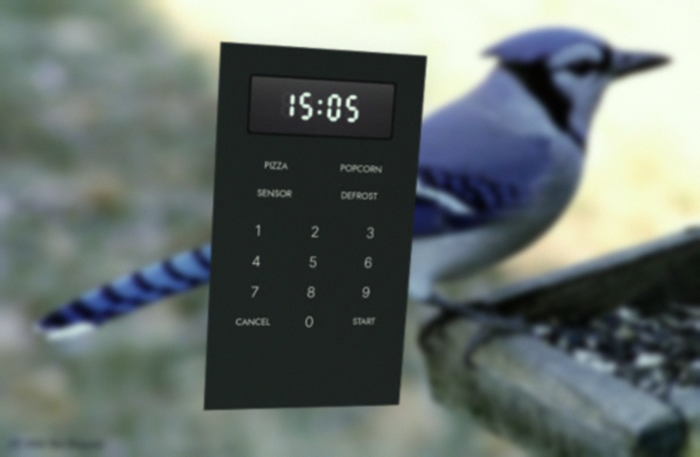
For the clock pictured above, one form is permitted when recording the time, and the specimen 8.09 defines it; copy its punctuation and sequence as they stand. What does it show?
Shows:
15.05
